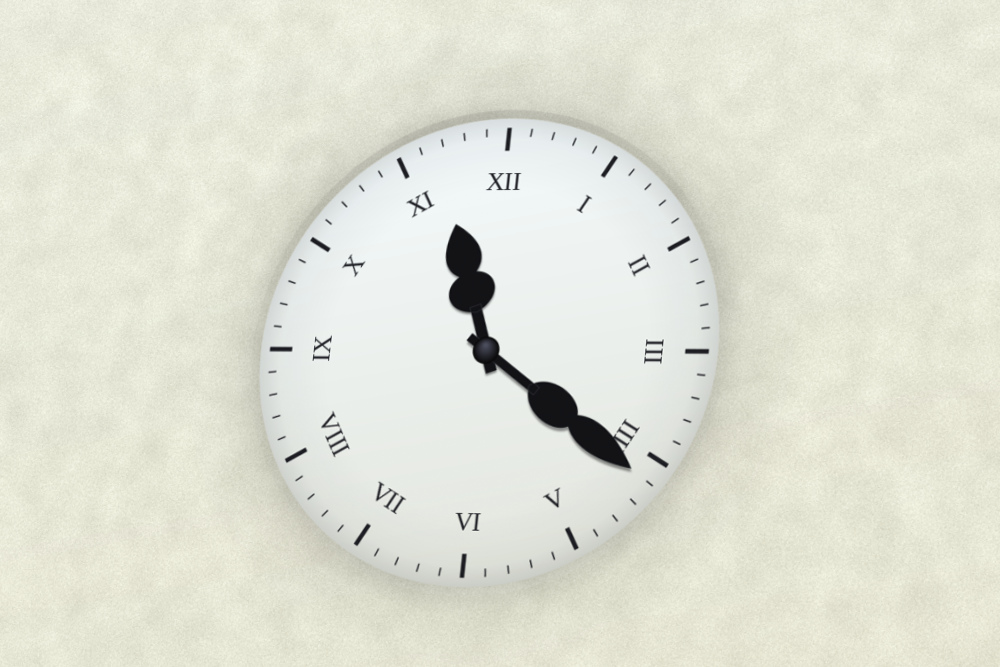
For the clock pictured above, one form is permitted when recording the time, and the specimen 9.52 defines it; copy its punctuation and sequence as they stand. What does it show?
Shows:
11.21
